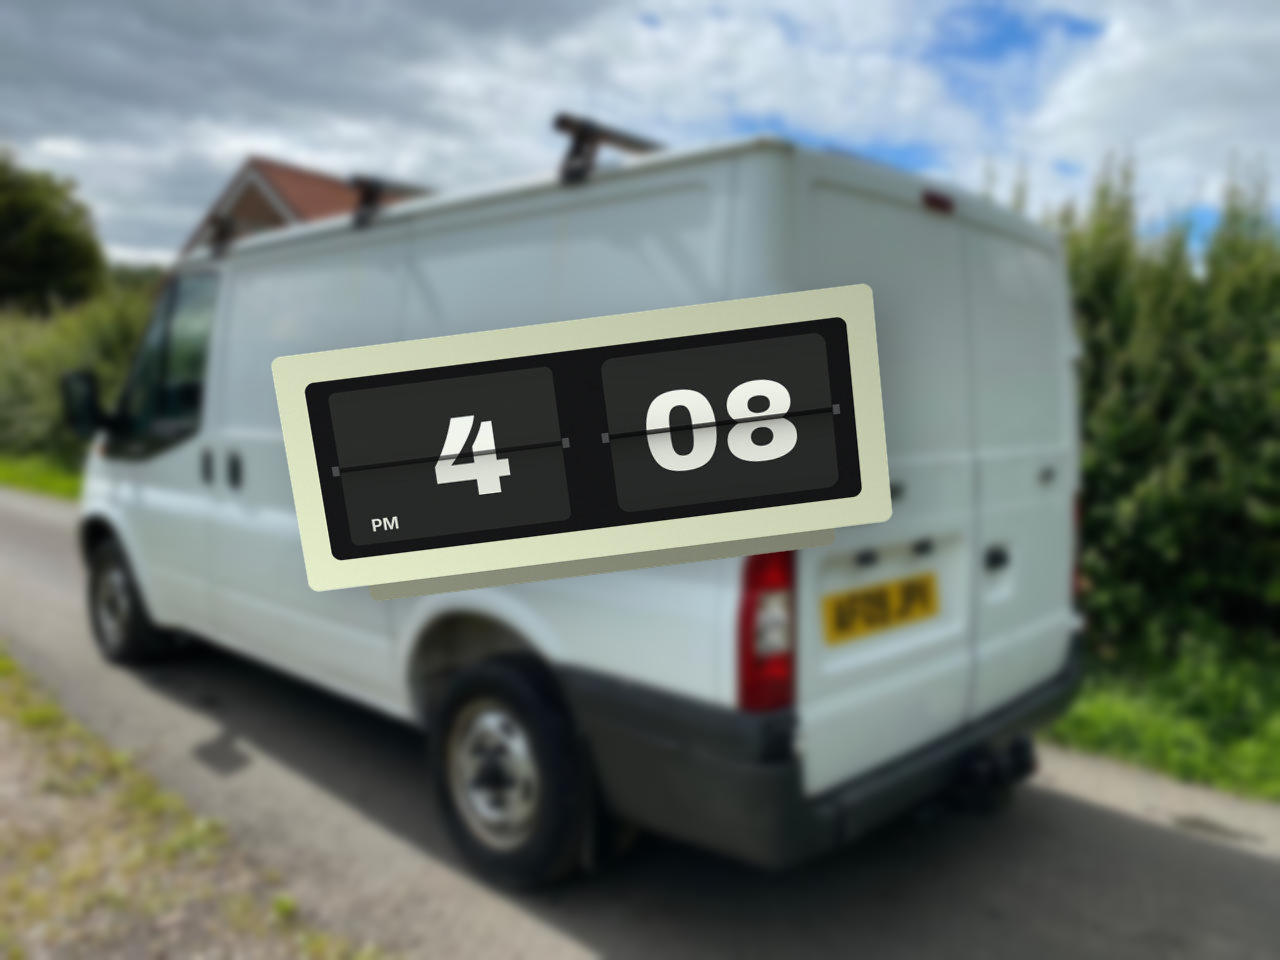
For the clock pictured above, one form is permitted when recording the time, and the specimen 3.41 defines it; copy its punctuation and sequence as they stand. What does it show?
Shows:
4.08
